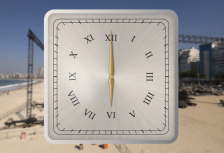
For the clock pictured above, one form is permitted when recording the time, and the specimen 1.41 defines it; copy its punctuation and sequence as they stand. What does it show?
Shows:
6.00
